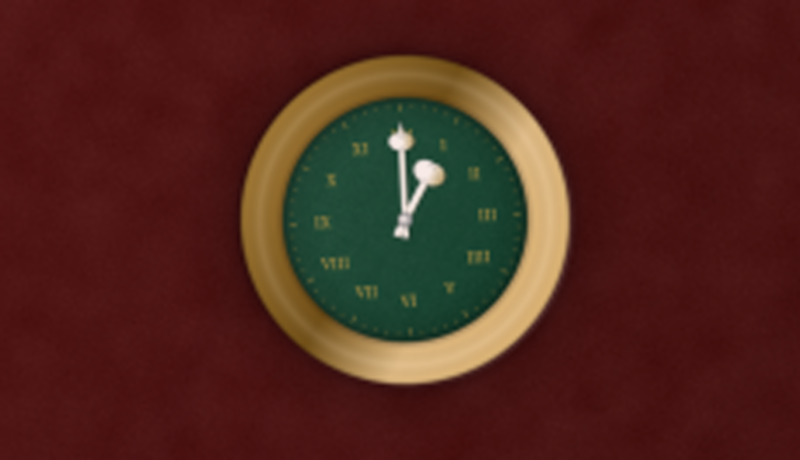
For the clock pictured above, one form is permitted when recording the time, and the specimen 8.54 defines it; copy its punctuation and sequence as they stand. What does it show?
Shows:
1.00
